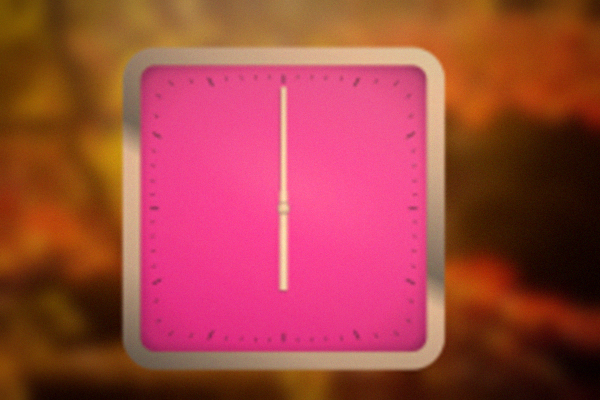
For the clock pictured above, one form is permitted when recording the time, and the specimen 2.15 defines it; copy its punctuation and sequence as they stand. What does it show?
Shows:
6.00
